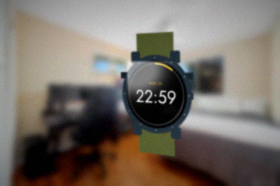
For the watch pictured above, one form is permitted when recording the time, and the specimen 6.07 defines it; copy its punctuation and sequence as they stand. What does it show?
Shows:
22.59
